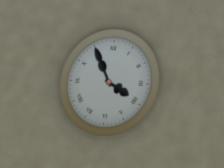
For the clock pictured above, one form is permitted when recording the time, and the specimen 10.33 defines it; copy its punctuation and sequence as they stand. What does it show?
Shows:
3.55
